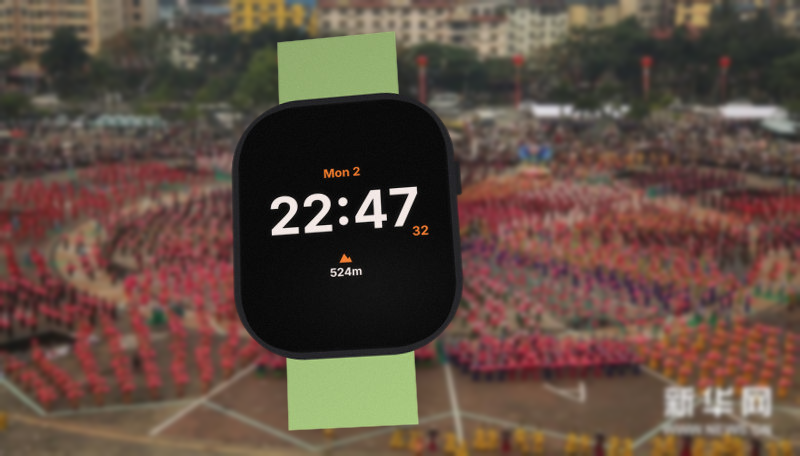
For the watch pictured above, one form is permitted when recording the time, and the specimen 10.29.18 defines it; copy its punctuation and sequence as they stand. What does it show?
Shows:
22.47.32
